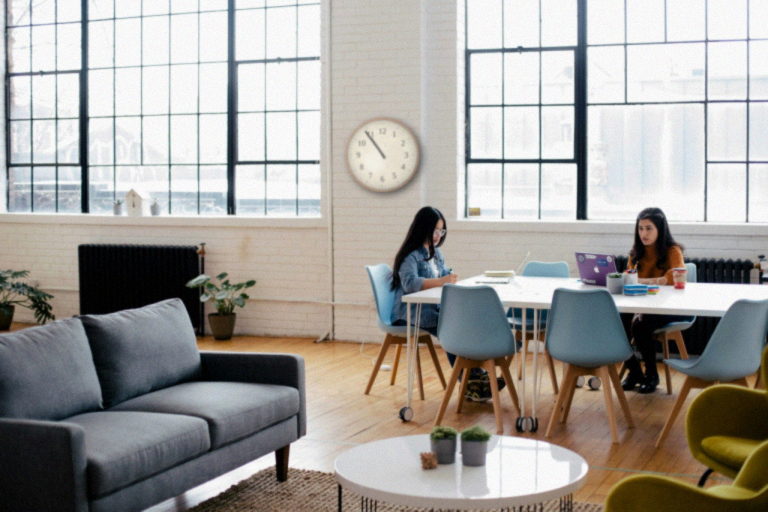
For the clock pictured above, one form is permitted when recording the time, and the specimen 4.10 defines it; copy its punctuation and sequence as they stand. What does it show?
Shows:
10.54
